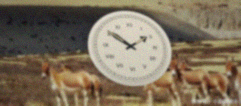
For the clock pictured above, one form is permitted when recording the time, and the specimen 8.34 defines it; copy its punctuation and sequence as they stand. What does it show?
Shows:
1.51
